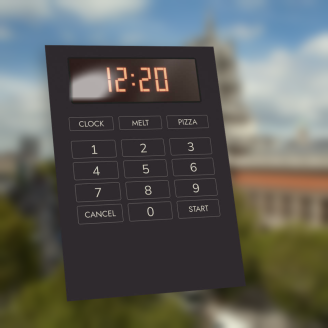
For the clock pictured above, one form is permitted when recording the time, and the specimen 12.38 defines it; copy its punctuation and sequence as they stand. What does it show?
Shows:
12.20
